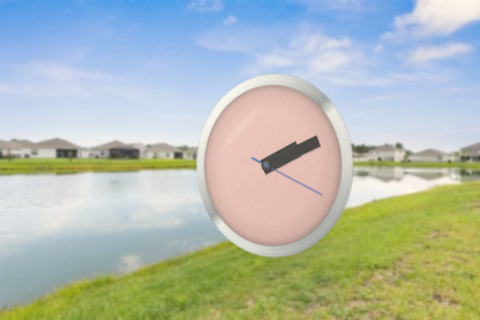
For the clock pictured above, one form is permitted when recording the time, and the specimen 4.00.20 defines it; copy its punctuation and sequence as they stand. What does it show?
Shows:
2.11.19
